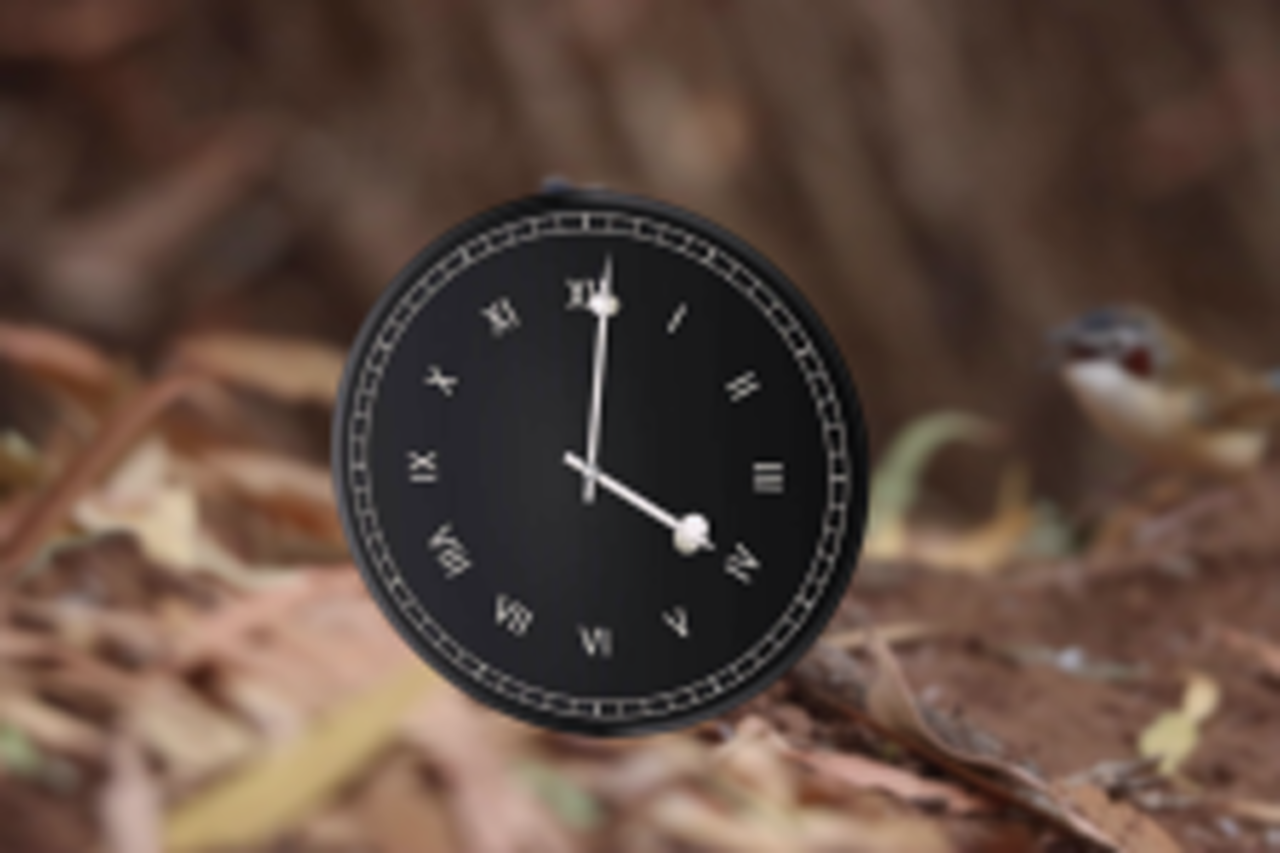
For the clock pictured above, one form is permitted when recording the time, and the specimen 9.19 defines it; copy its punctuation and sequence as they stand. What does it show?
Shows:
4.01
